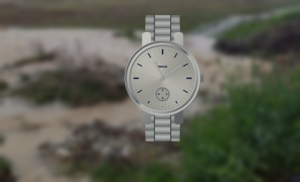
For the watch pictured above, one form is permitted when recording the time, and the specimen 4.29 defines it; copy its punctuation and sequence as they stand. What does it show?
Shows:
11.09
